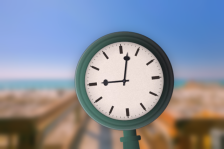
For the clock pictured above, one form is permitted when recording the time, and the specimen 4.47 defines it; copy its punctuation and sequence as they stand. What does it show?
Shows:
9.02
